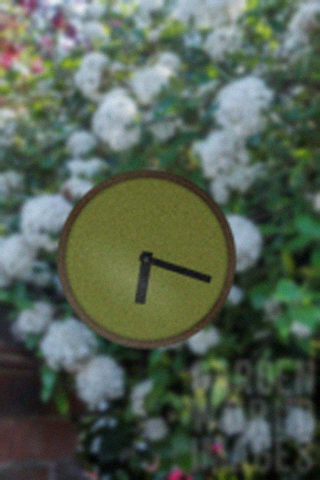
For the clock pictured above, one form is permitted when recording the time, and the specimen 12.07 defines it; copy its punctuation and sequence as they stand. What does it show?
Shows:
6.18
